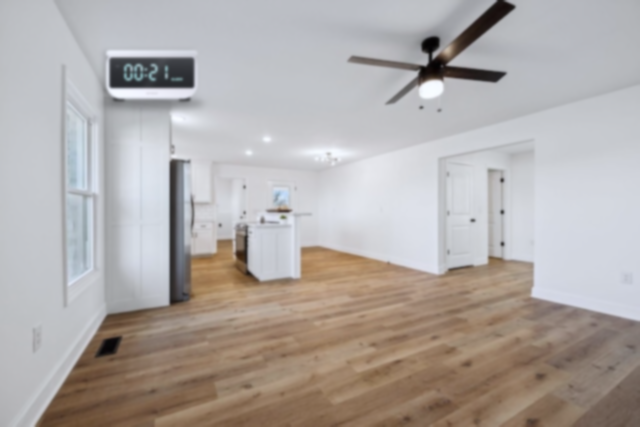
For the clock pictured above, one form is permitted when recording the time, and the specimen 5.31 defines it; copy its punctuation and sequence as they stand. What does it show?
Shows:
0.21
